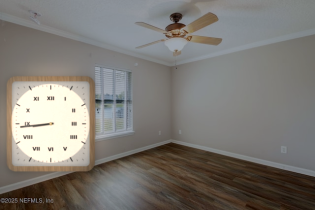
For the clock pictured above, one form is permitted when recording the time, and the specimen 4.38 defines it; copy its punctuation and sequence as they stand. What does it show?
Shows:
8.44
